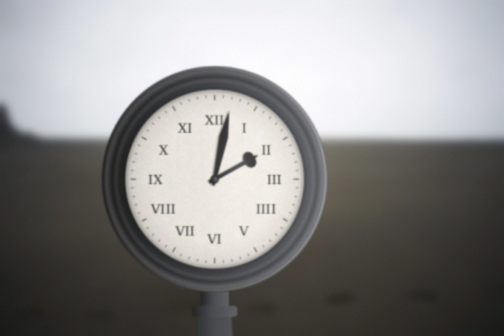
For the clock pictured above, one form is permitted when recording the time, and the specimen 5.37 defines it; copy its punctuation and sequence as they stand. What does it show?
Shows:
2.02
